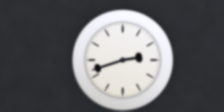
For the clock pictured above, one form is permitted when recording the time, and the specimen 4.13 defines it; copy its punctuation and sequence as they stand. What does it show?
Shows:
2.42
